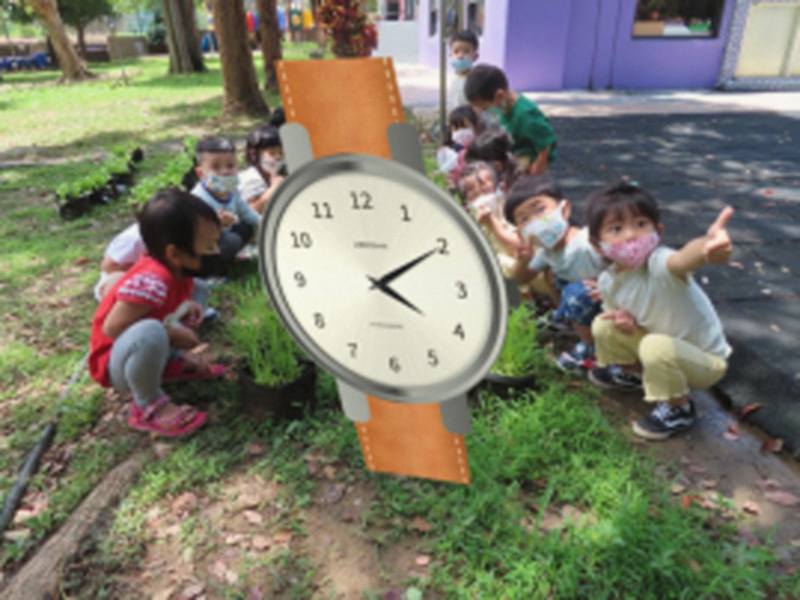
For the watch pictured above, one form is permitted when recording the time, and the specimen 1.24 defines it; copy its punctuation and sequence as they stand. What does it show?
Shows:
4.10
